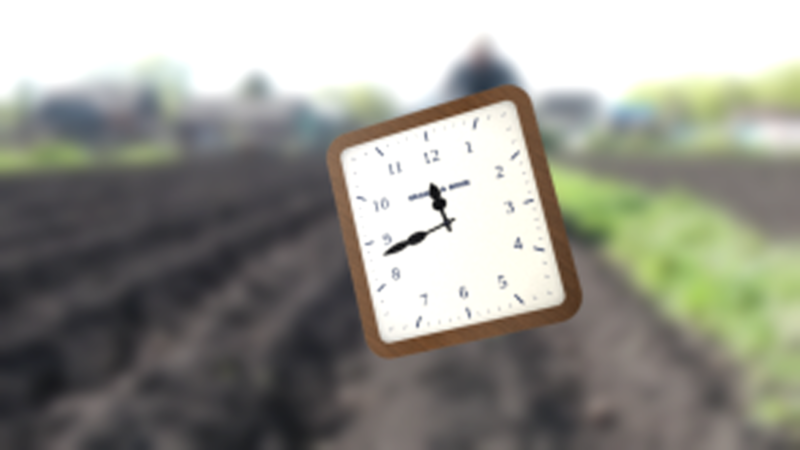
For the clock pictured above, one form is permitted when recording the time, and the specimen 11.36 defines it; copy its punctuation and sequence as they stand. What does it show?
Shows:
11.43
